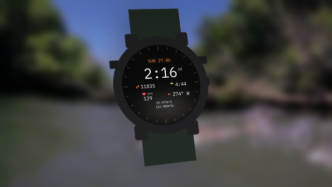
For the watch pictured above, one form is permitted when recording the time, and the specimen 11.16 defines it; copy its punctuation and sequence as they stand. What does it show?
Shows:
2.16
